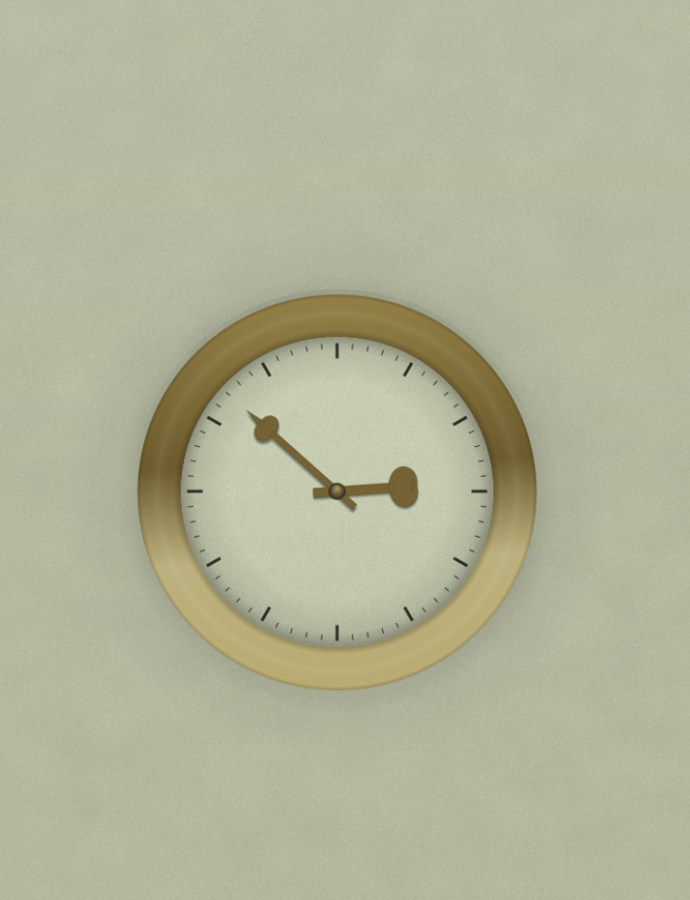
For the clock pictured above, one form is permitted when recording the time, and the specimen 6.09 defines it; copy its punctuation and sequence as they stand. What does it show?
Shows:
2.52
